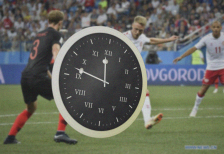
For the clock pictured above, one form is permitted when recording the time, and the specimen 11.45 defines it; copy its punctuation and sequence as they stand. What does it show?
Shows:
11.47
